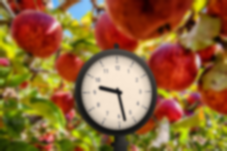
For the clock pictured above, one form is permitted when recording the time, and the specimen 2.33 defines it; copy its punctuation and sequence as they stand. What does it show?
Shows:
9.28
